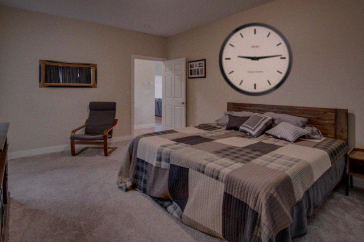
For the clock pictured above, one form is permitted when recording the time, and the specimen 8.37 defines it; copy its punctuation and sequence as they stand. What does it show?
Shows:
9.14
